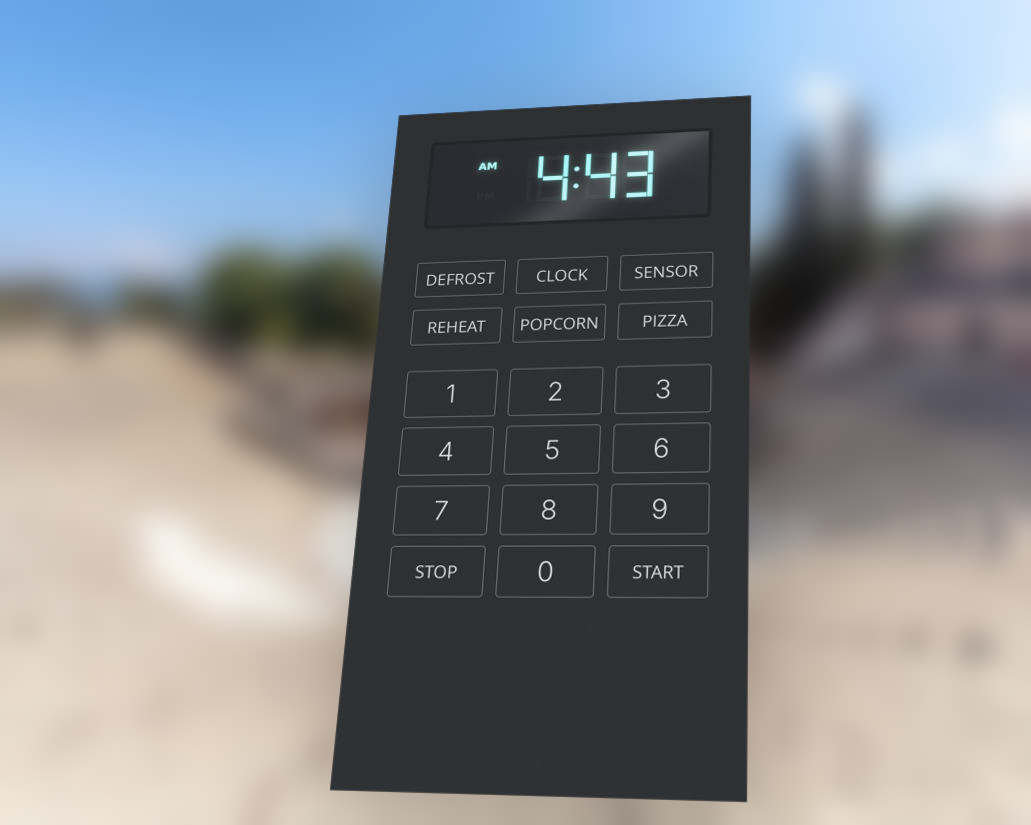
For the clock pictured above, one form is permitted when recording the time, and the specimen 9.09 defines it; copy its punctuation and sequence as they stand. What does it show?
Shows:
4.43
